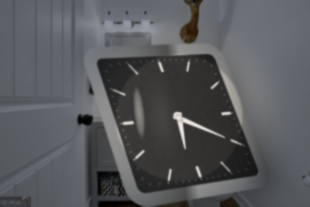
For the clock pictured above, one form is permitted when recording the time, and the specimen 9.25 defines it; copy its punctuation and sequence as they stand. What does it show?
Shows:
6.20
